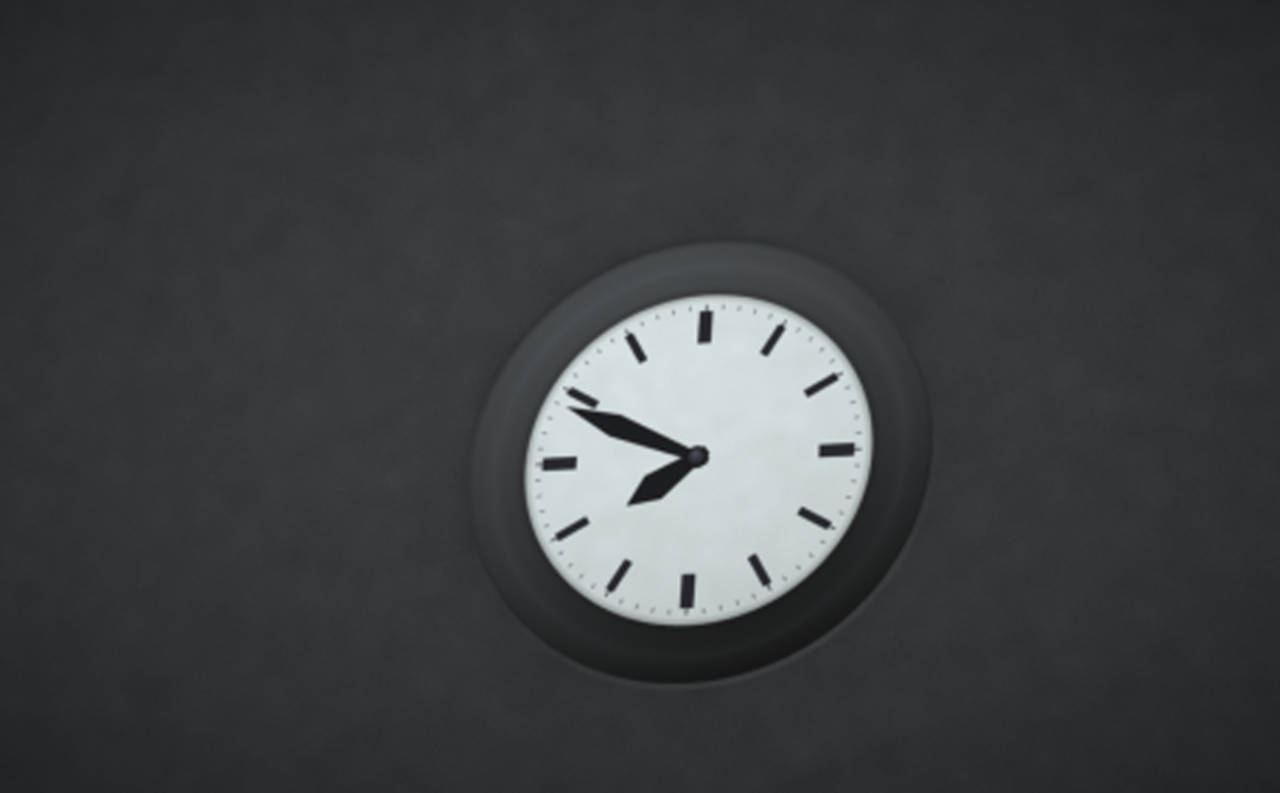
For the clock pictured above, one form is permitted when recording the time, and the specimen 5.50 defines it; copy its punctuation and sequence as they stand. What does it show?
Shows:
7.49
